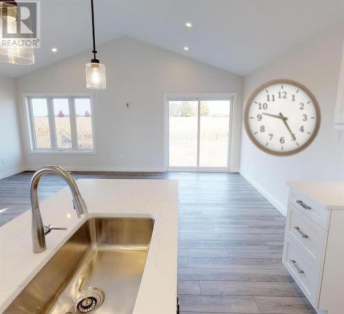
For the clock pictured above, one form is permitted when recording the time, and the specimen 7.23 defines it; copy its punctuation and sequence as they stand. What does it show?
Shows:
9.25
